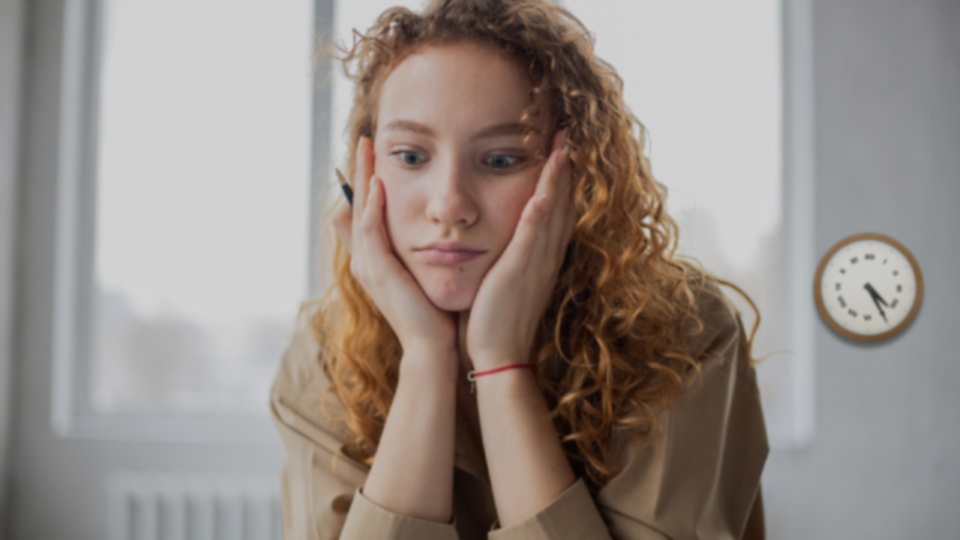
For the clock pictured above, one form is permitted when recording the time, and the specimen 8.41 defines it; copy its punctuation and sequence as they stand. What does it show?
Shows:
4.25
